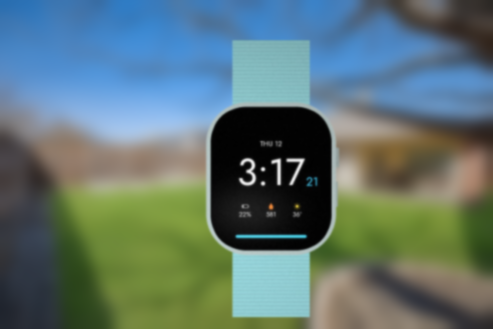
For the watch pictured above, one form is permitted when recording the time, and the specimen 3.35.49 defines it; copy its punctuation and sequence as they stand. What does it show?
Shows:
3.17.21
